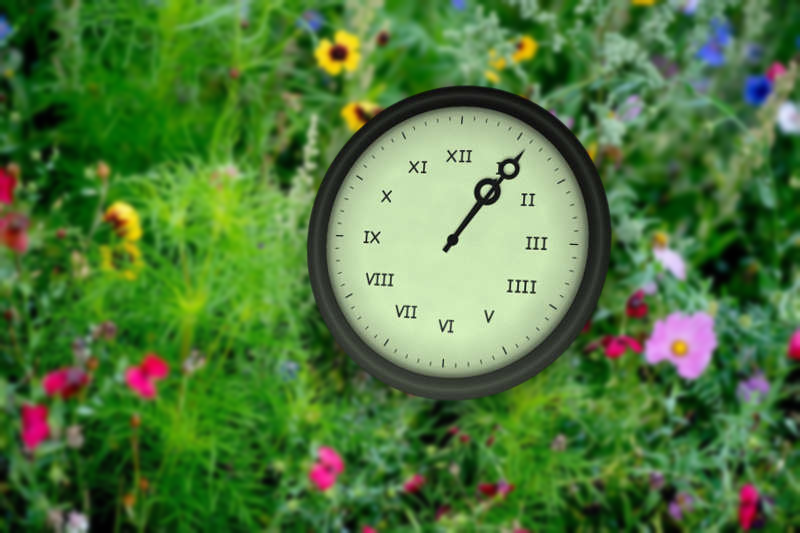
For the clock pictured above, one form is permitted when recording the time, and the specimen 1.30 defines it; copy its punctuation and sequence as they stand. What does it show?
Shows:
1.06
